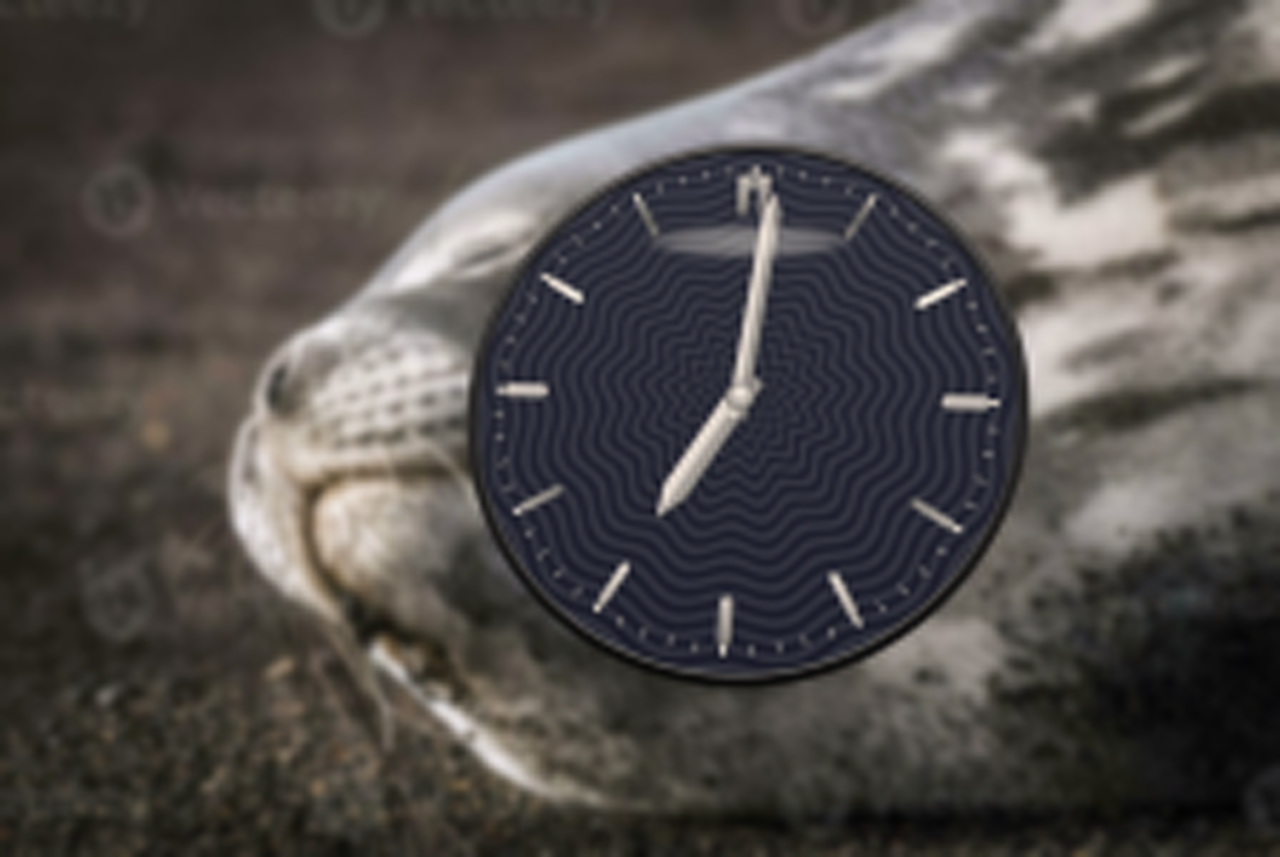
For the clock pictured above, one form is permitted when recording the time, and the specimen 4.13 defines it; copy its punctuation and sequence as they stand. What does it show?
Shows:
7.01
